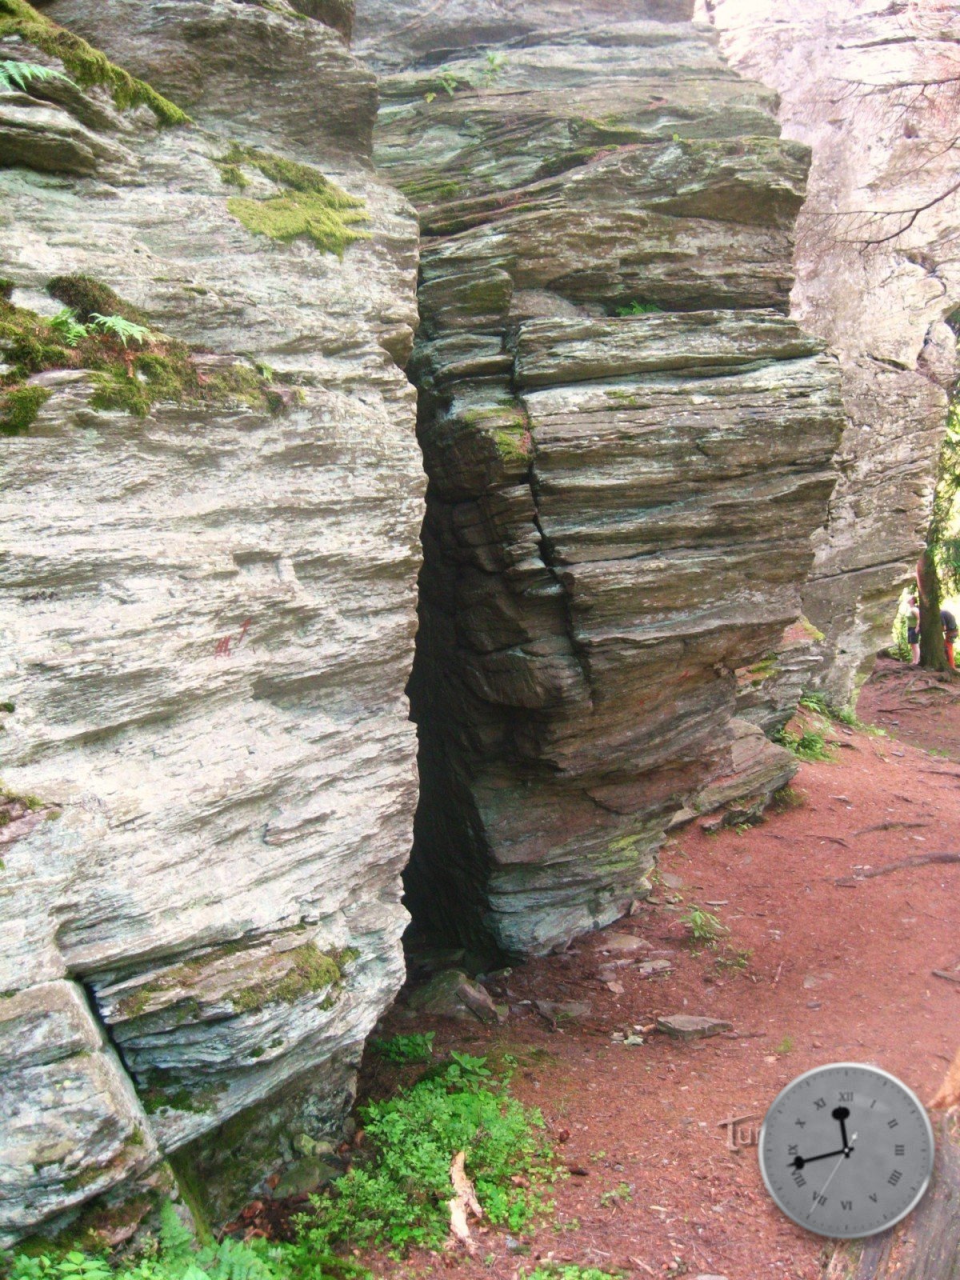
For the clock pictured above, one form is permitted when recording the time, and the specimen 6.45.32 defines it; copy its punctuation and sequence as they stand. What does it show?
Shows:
11.42.35
